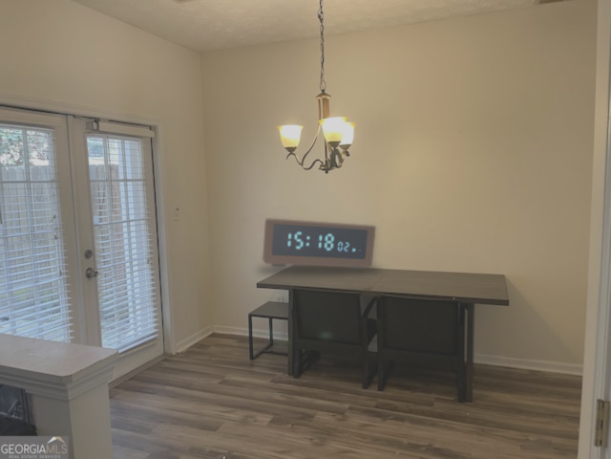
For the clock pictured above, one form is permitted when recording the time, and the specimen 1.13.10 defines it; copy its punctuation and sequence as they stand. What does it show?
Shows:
15.18.02
